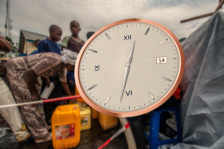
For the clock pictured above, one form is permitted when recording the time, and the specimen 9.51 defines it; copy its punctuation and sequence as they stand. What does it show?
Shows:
12.32
